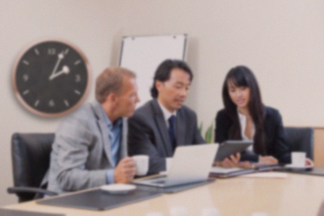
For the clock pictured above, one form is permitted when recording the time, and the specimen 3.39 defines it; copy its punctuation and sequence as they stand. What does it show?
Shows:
2.04
